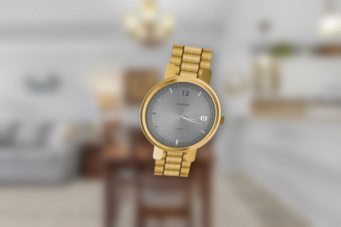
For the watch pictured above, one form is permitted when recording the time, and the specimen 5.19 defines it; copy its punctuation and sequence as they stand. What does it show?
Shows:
3.18
